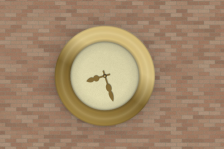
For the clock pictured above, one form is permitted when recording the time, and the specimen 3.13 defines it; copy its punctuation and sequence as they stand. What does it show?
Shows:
8.27
